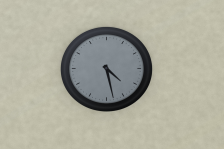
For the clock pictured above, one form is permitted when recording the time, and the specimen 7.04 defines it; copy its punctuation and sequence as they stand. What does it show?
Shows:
4.28
